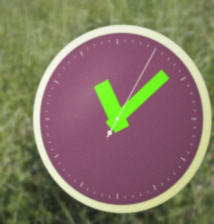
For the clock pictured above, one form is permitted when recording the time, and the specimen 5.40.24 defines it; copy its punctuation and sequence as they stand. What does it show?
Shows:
11.08.05
